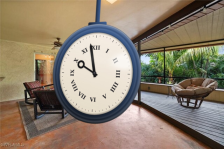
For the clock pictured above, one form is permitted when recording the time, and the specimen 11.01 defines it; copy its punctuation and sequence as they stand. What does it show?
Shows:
9.58
